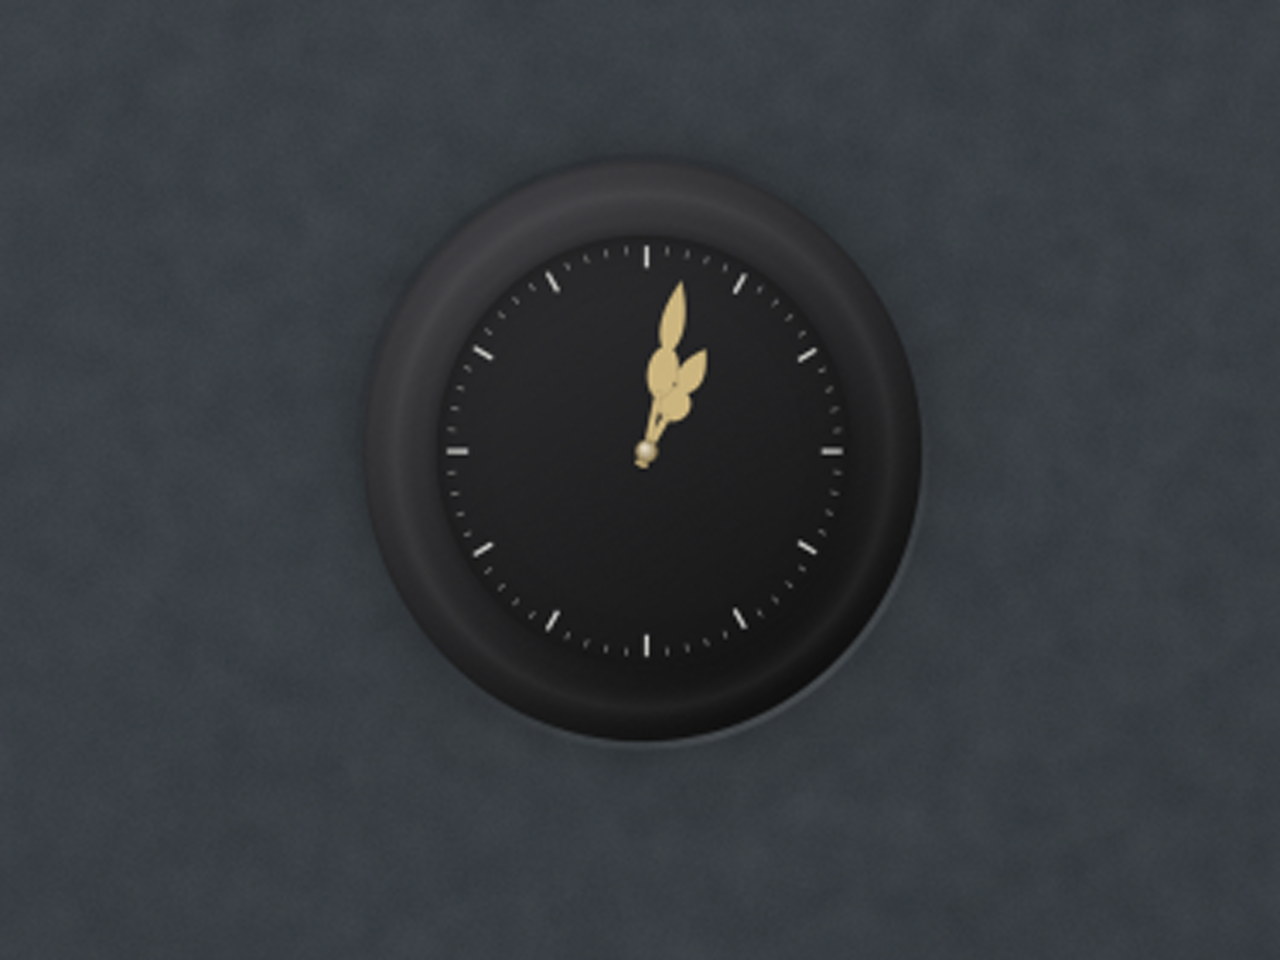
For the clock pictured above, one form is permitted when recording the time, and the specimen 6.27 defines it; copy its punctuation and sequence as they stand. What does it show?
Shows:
1.02
